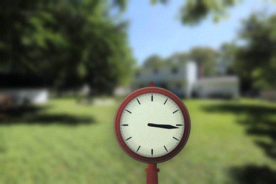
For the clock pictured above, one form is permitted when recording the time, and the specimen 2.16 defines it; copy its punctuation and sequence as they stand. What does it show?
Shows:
3.16
